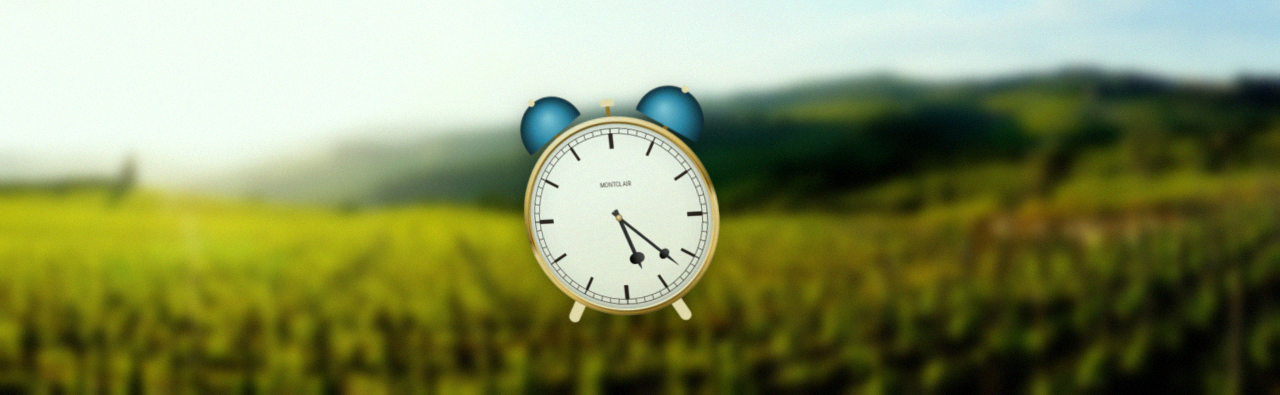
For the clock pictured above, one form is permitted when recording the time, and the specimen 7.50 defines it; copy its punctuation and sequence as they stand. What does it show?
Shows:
5.22
